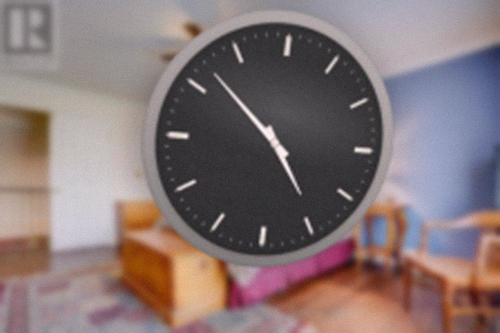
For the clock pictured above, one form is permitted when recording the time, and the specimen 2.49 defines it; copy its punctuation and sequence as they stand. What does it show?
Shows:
4.52
